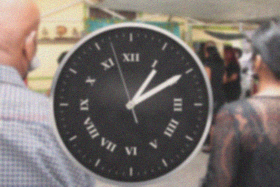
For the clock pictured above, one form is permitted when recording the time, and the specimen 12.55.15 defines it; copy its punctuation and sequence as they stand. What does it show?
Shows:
1.09.57
